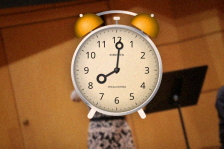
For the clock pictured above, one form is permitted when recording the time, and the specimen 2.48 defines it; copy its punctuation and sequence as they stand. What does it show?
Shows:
8.01
